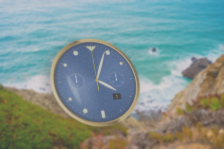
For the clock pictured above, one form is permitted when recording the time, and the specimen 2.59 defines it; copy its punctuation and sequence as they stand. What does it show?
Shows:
4.04
